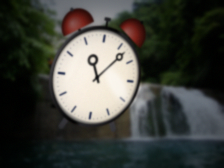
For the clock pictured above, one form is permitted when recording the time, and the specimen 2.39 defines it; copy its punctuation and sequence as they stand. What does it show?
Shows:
11.07
